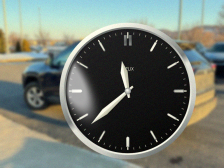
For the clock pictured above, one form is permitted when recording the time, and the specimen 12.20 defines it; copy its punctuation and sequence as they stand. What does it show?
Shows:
11.38
